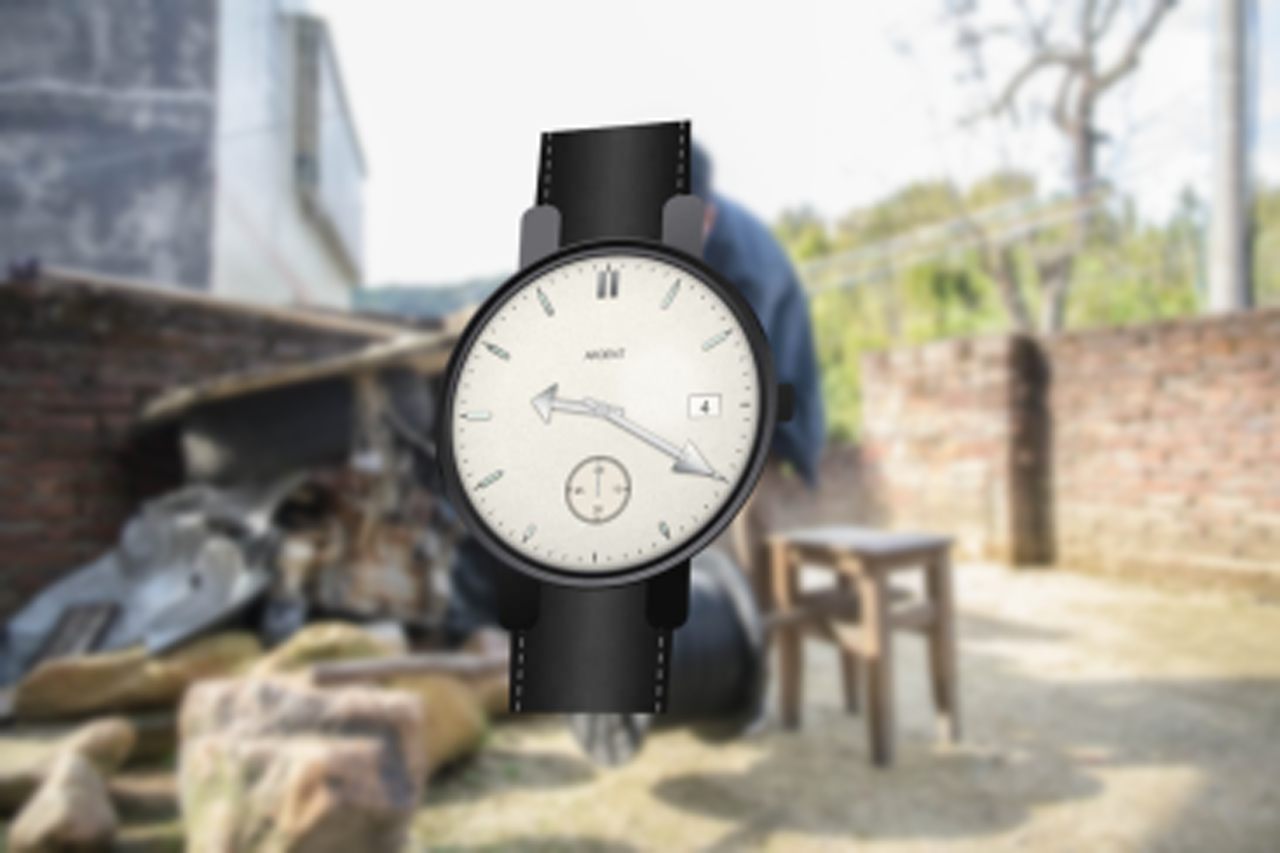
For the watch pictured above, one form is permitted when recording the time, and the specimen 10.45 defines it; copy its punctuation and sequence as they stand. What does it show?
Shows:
9.20
